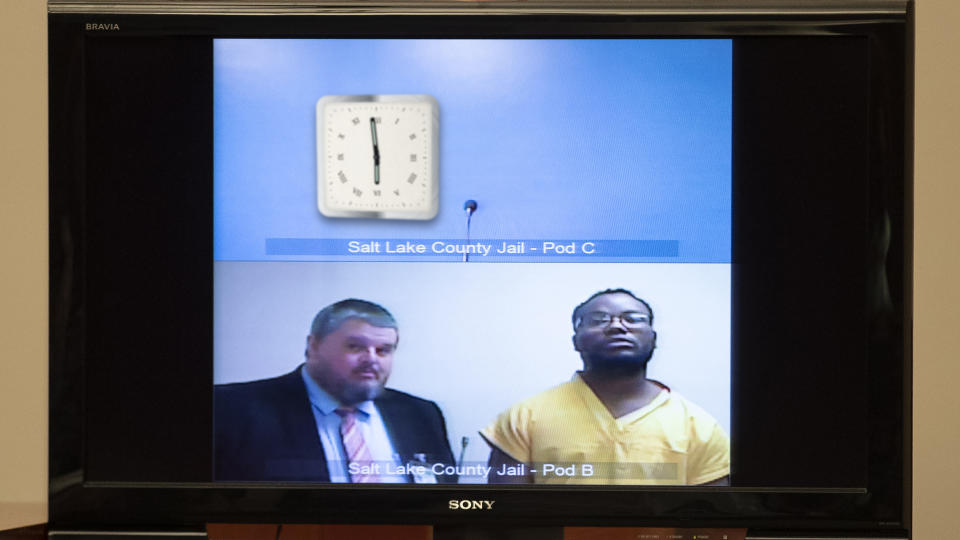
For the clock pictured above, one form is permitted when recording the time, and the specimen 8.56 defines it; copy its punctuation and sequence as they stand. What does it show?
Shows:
5.59
